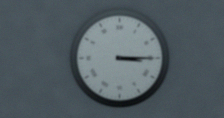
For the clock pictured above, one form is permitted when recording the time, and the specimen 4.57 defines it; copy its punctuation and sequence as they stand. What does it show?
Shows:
3.15
